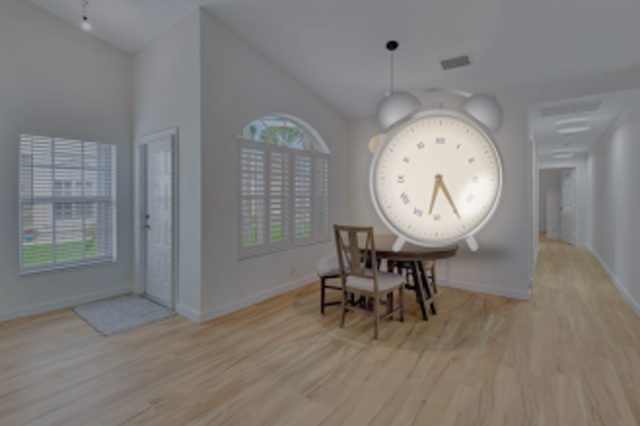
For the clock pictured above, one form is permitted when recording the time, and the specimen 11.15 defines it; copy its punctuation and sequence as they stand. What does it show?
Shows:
6.25
